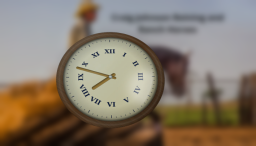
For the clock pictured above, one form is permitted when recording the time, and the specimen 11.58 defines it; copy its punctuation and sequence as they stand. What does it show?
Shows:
7.48
